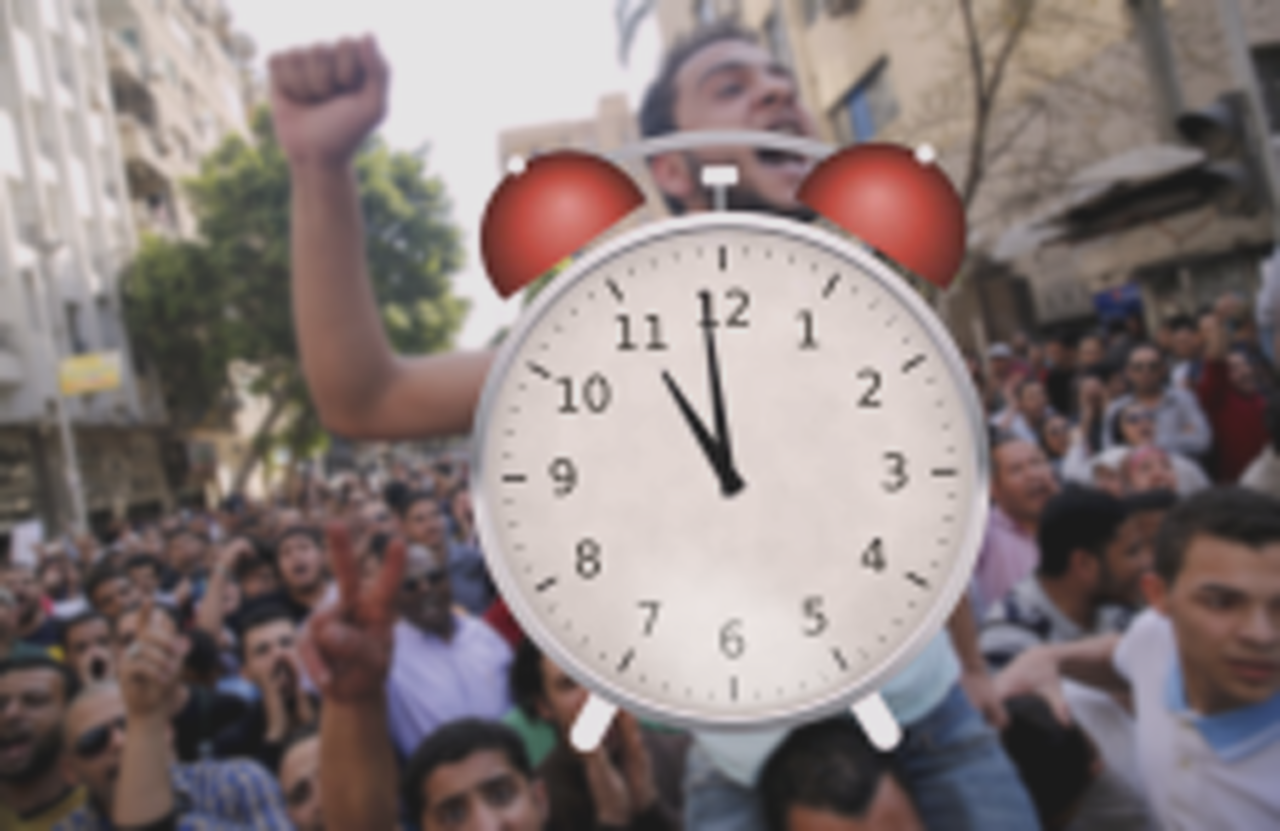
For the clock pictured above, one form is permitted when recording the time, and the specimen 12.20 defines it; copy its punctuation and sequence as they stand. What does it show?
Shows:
10.59
